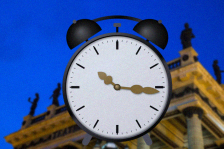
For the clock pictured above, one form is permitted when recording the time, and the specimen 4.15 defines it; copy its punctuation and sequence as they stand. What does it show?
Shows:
10.16
